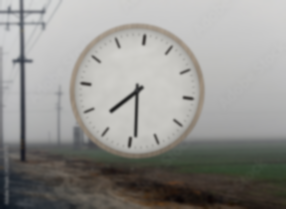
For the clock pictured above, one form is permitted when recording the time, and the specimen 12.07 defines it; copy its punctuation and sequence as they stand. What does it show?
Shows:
7.29
